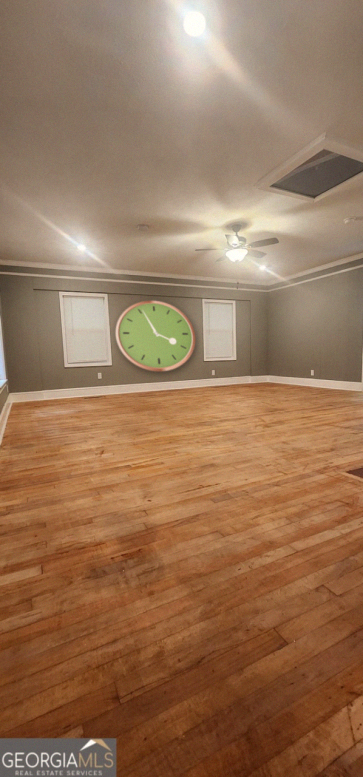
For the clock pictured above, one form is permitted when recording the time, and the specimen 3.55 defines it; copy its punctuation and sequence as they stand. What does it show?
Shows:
3.56
